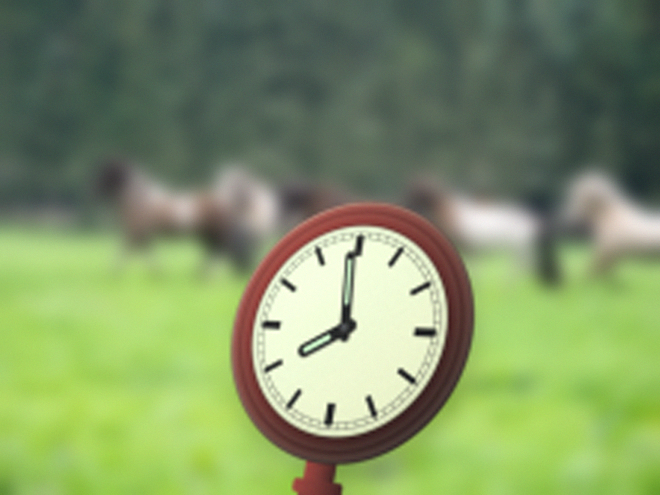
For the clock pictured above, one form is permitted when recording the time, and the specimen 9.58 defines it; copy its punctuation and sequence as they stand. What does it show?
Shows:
7.59
